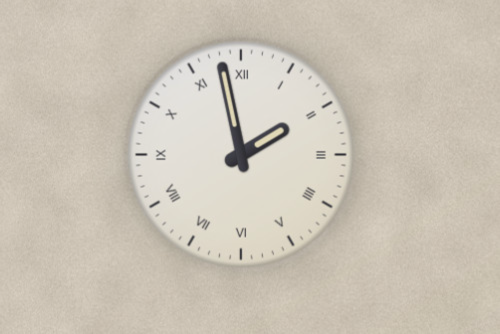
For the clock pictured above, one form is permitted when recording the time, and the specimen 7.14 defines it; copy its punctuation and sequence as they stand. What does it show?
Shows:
1.58
